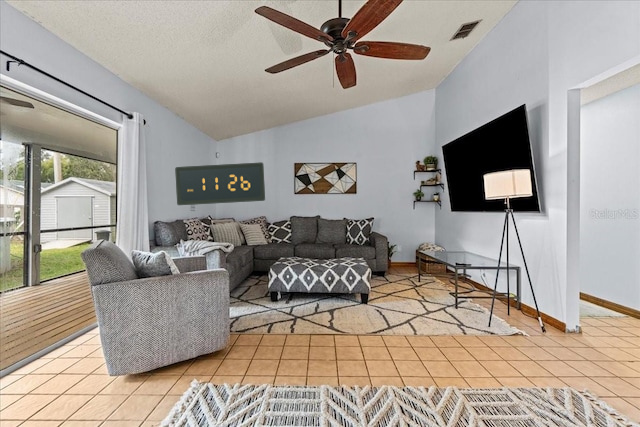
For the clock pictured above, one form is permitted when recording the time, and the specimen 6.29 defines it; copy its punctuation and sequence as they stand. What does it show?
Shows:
11.26
